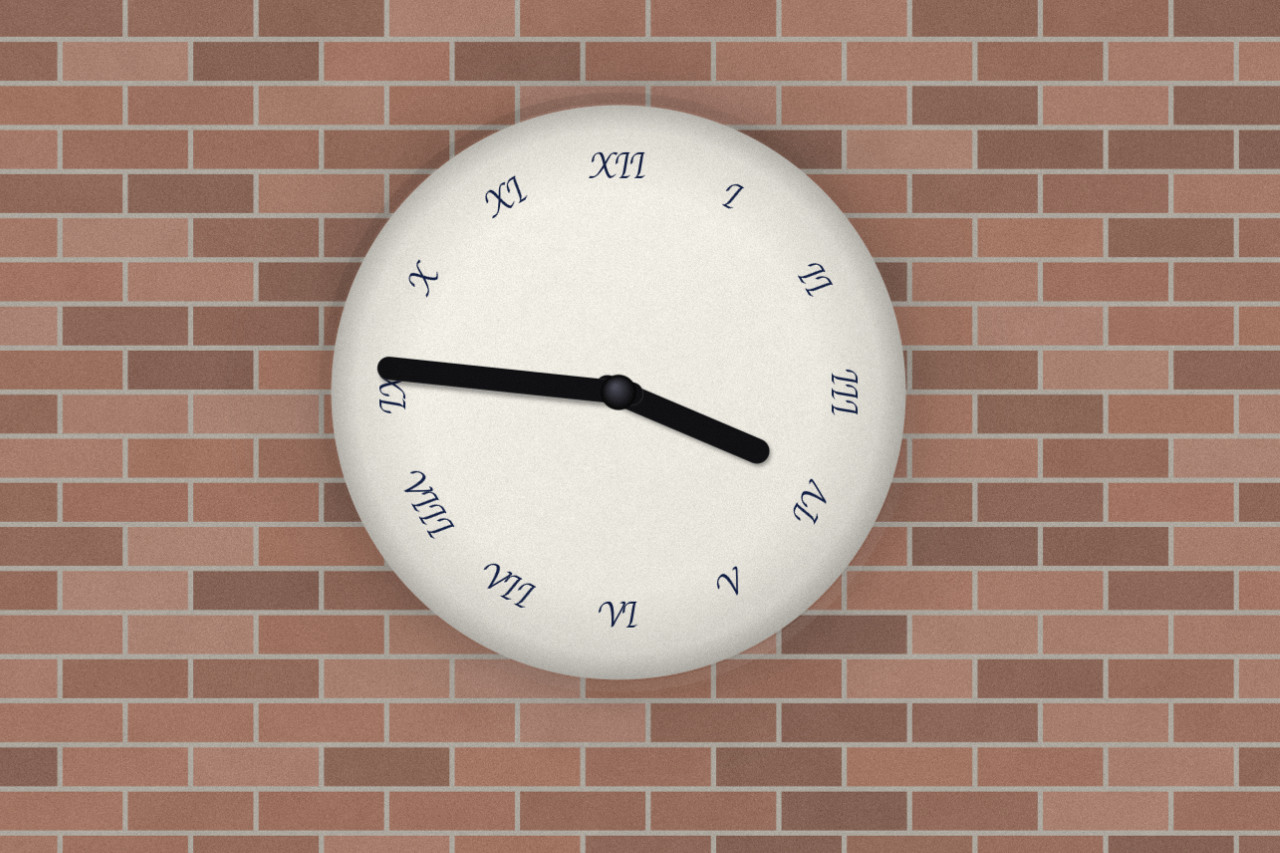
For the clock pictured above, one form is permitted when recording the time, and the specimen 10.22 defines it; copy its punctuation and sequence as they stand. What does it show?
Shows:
3.46
